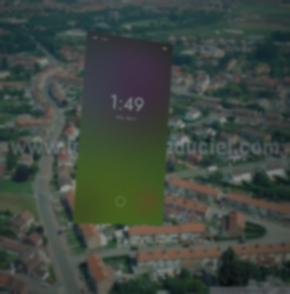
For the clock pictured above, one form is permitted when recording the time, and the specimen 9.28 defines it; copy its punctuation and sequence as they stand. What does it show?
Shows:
1.49
